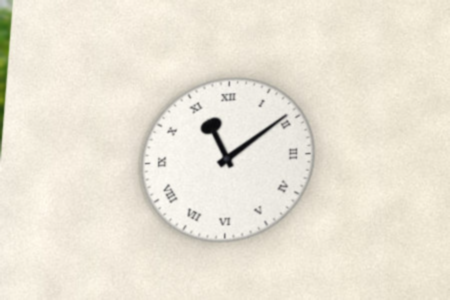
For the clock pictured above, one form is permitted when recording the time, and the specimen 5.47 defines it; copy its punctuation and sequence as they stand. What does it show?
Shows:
11.09
